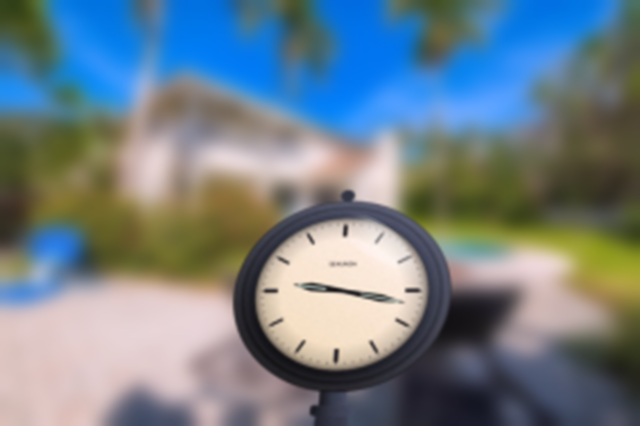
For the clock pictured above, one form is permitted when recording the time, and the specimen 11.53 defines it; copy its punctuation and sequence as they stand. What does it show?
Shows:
9.17
